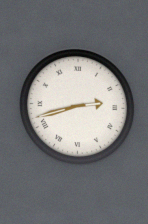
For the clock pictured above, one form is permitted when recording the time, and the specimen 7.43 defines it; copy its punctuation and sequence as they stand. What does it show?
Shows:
2.42
